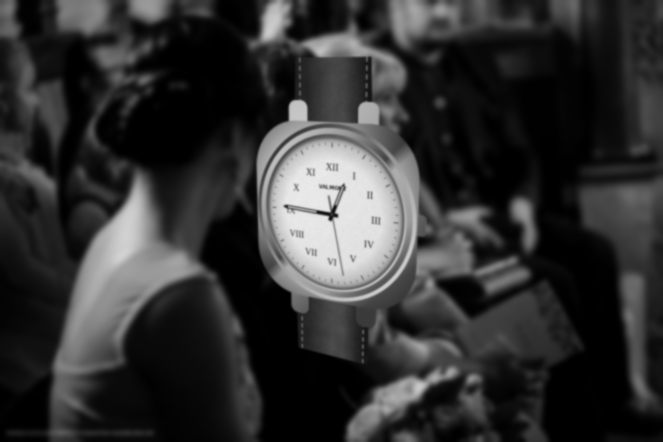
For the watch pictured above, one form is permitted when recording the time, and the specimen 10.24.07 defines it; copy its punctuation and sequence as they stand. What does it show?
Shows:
12.45.28
